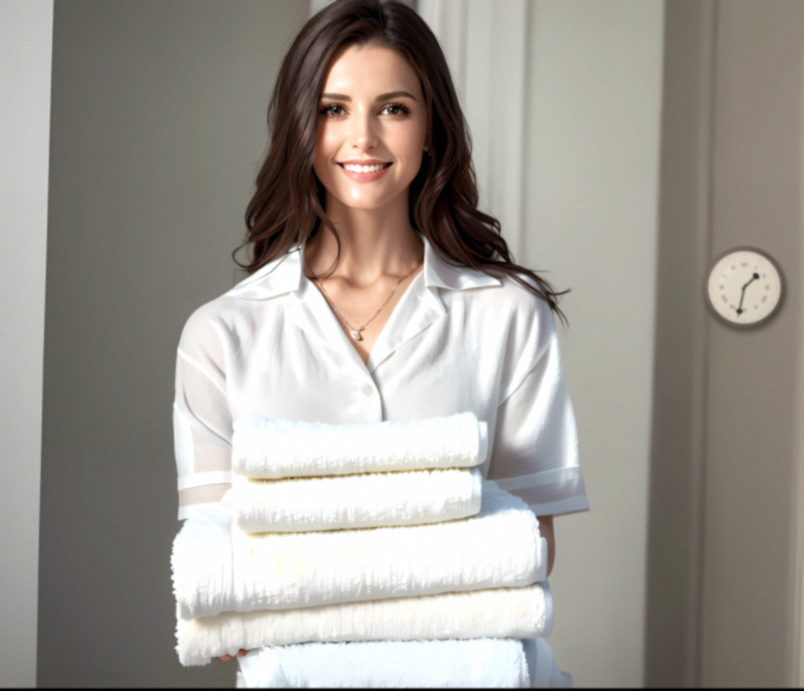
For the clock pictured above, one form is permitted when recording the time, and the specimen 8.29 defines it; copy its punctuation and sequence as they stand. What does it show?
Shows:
1.32
